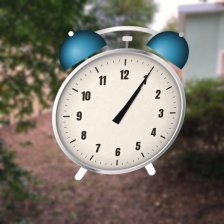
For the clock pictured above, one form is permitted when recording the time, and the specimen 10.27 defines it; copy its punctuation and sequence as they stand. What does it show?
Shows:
1.05
